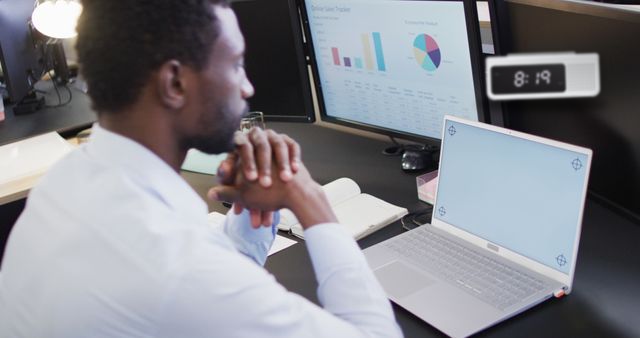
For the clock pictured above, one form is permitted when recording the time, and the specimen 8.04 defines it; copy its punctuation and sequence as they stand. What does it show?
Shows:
8.19
